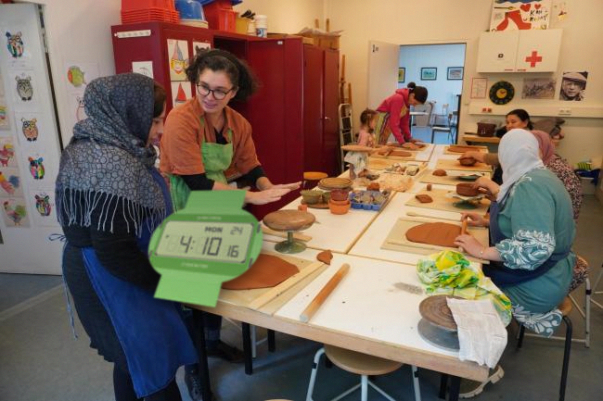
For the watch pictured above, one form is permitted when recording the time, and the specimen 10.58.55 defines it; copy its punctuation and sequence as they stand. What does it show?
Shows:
4.10.16
